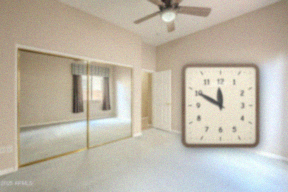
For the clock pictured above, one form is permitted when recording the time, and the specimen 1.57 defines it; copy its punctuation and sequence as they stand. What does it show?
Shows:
11.50
